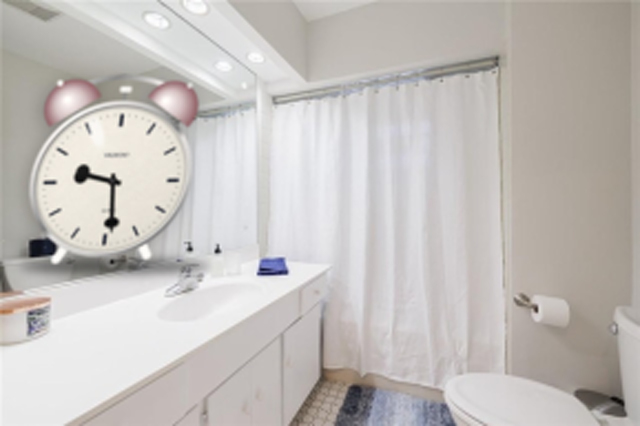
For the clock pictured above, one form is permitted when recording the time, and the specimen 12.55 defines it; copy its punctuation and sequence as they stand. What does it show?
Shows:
9.29
